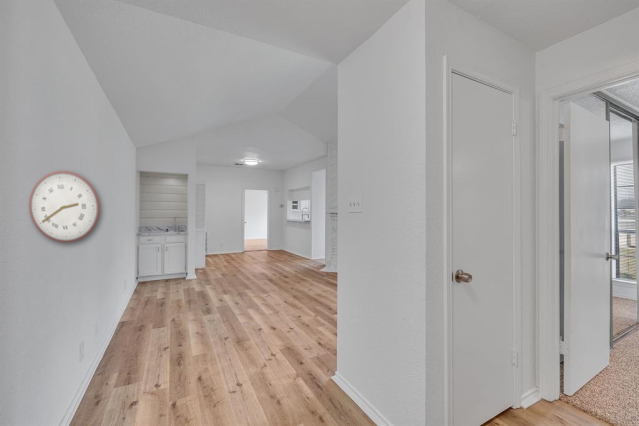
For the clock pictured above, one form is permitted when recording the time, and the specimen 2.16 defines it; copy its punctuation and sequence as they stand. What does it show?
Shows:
2.40
